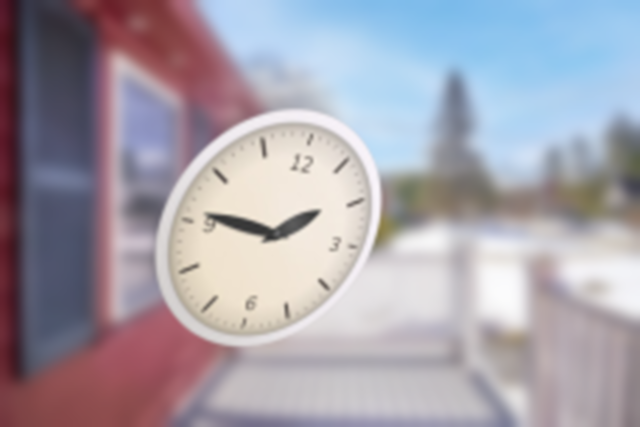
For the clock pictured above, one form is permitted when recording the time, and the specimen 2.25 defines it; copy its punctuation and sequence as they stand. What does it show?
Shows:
1.46
